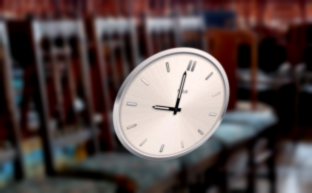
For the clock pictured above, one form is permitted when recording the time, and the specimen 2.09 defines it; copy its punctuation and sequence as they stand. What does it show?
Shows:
8.59
